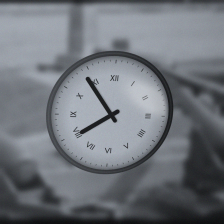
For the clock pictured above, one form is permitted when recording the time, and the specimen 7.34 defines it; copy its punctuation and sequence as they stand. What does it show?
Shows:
7.54
